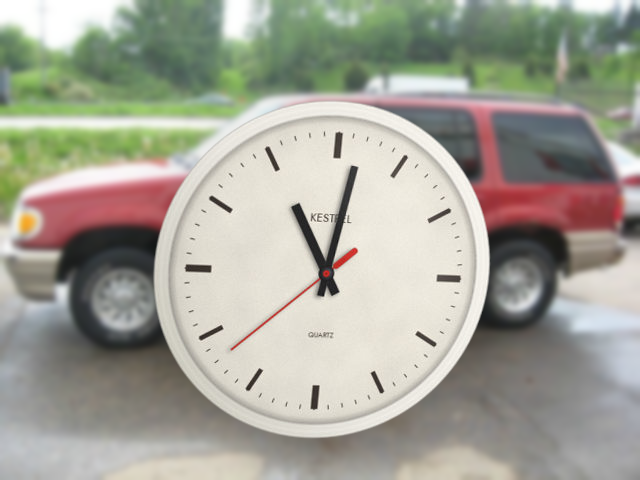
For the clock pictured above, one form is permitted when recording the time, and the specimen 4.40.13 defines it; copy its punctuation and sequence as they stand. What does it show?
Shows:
11.01.38
